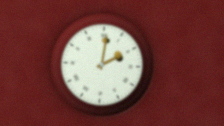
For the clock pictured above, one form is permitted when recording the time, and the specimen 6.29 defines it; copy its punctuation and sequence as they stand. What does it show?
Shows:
2.01
